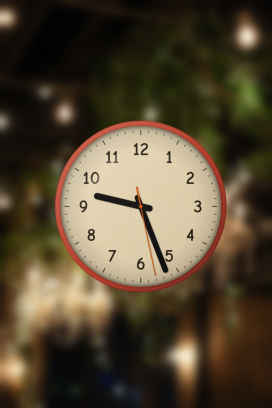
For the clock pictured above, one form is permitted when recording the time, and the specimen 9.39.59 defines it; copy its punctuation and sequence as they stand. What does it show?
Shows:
9.26.28
